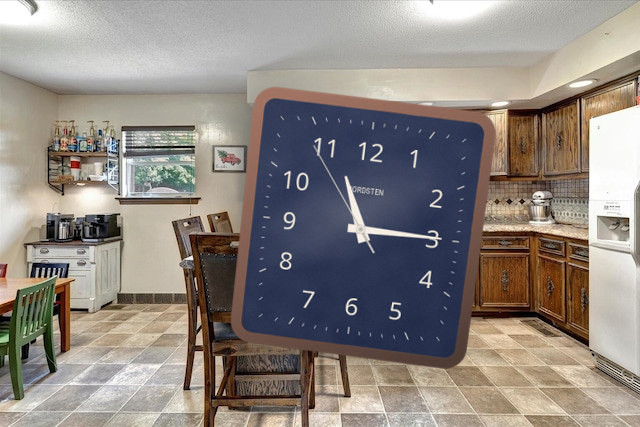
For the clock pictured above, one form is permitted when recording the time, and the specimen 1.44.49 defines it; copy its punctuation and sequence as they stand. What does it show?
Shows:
11.14.54
